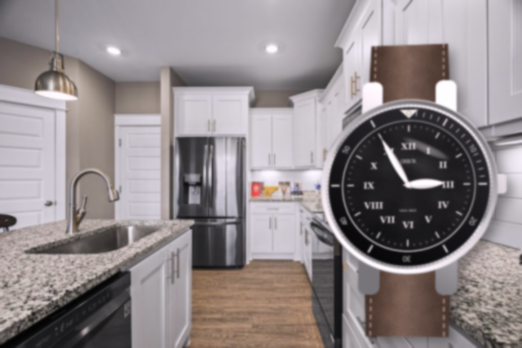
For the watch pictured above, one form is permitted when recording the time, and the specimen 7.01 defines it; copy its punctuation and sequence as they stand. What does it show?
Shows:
2.55
